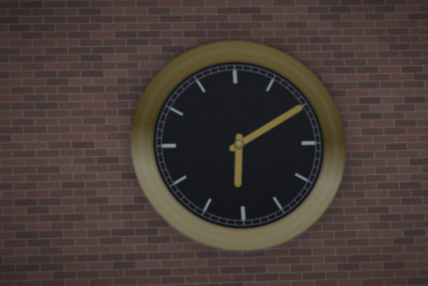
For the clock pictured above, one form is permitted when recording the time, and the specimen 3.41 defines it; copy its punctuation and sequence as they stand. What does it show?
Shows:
6.10
